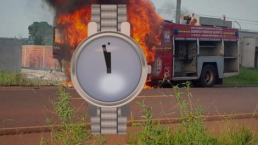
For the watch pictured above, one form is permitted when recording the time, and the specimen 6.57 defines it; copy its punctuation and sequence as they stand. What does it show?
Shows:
11.58
